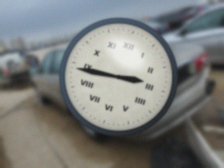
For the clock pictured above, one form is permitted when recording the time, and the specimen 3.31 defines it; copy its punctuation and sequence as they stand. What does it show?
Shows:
2.44
